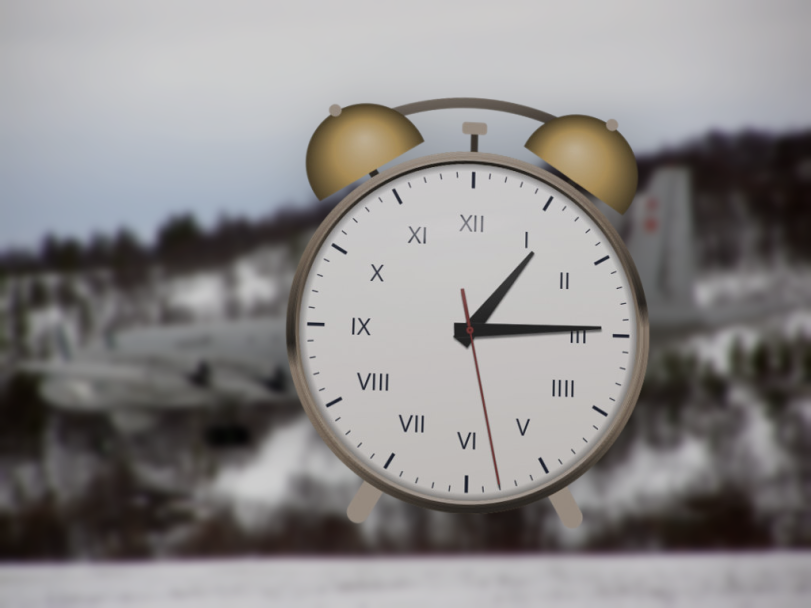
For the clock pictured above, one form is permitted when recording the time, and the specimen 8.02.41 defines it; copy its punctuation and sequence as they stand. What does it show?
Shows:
1.14.28
